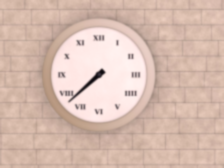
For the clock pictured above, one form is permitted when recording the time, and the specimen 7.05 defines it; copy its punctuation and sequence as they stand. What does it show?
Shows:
7.38
